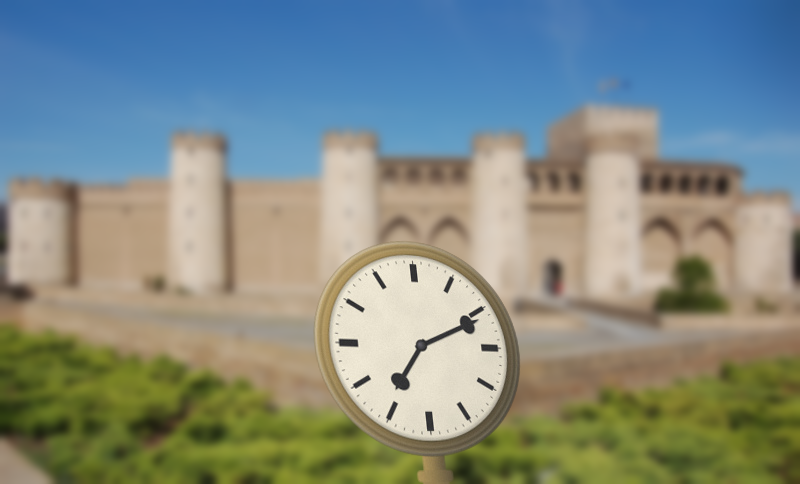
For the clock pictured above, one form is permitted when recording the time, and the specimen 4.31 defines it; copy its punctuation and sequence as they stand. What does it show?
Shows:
7.11
